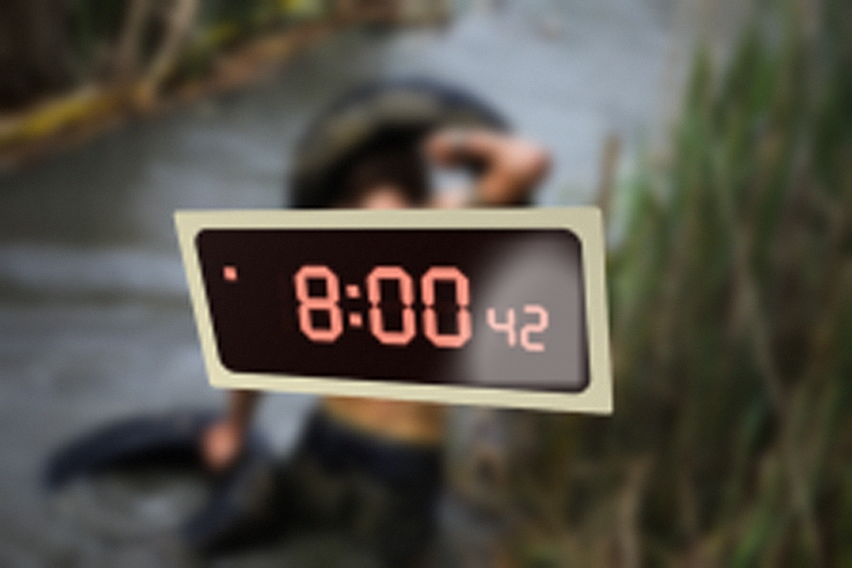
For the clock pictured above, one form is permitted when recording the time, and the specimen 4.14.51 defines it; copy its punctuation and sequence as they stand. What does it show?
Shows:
8.00.42
